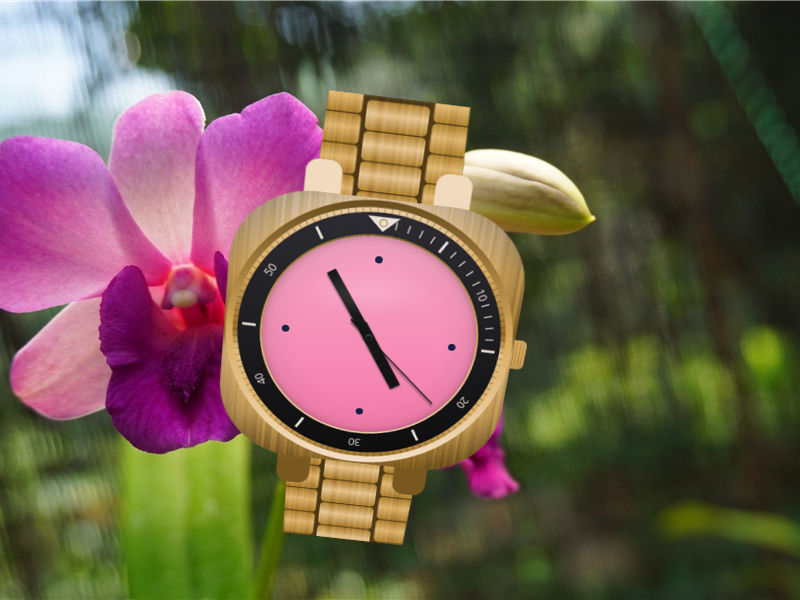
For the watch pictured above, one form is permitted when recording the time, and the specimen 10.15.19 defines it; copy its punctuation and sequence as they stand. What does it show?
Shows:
4.54.22
